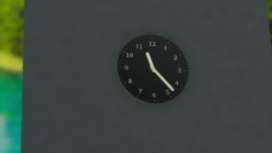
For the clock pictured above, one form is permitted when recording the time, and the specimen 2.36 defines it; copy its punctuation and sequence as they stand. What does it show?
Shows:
11.23
